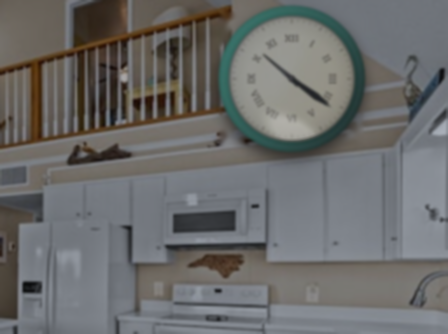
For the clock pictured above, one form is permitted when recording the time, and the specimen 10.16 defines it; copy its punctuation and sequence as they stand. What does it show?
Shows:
10.21
